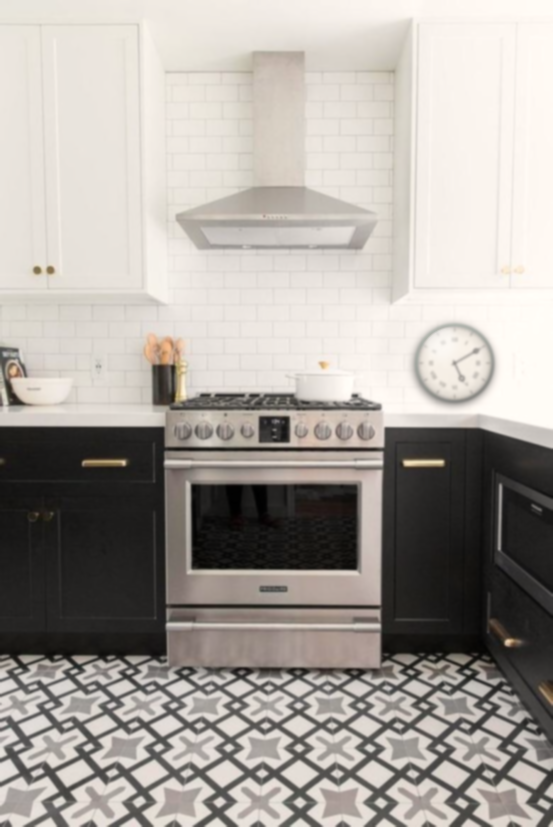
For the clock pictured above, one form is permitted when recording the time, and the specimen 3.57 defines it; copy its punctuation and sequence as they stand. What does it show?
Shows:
5.10
